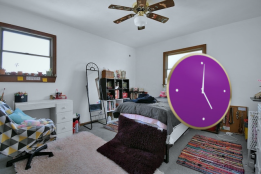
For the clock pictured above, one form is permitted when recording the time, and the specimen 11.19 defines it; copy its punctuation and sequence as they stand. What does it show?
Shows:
5.01
